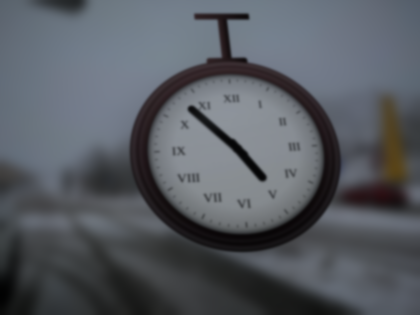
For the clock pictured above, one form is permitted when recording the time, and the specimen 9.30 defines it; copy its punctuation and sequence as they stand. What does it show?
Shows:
4.53
